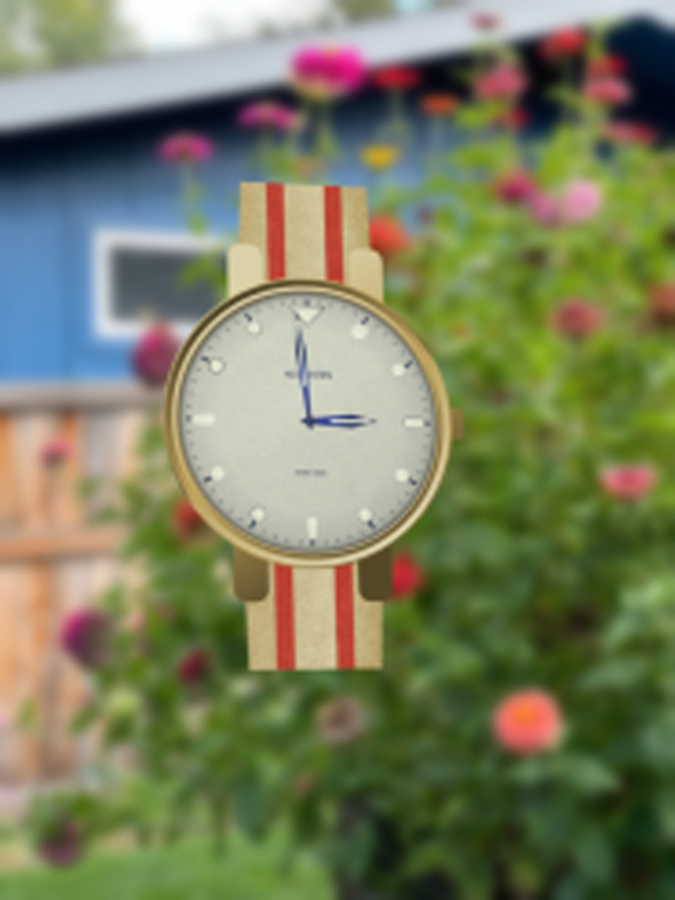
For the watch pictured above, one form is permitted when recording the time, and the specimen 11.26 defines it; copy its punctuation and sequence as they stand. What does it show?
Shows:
2.59
